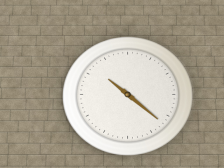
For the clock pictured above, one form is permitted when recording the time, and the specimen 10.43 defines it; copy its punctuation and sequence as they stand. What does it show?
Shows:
10.22
